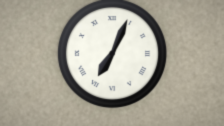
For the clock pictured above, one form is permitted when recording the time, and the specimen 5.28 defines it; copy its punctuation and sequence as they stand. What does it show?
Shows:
7.04
